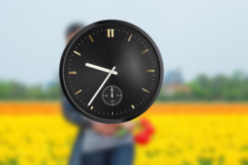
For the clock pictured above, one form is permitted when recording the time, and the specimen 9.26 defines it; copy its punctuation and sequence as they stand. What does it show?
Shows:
9.36
